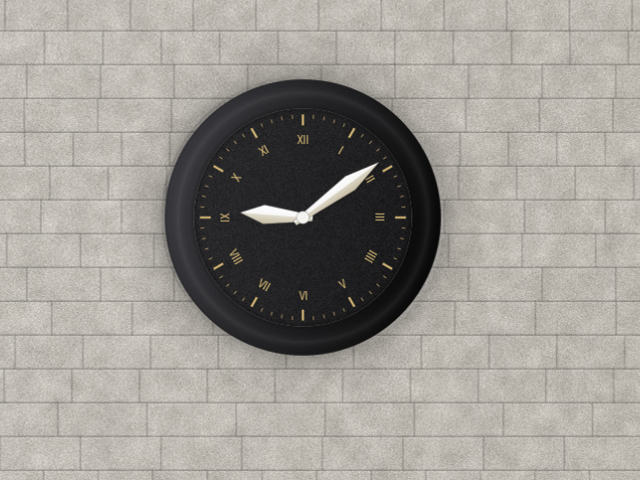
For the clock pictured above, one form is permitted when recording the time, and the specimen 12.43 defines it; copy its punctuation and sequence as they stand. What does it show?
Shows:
9.09
